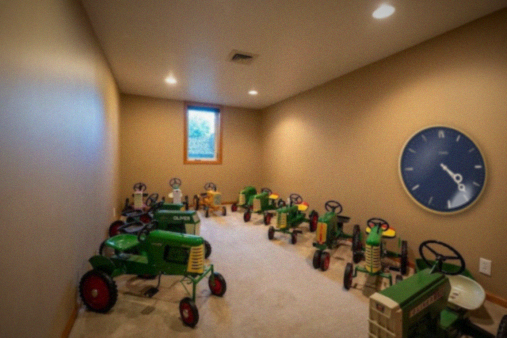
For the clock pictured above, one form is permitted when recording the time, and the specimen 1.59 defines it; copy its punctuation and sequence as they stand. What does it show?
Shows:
4.24
